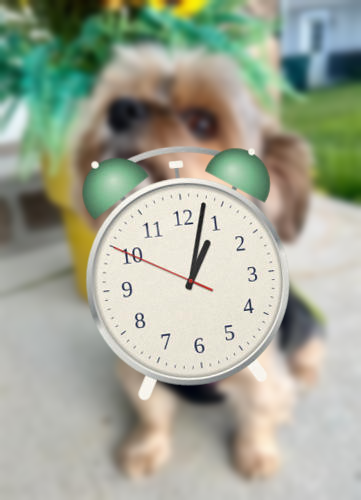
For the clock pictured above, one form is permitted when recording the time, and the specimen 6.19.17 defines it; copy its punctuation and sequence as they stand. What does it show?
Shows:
1.02.50
